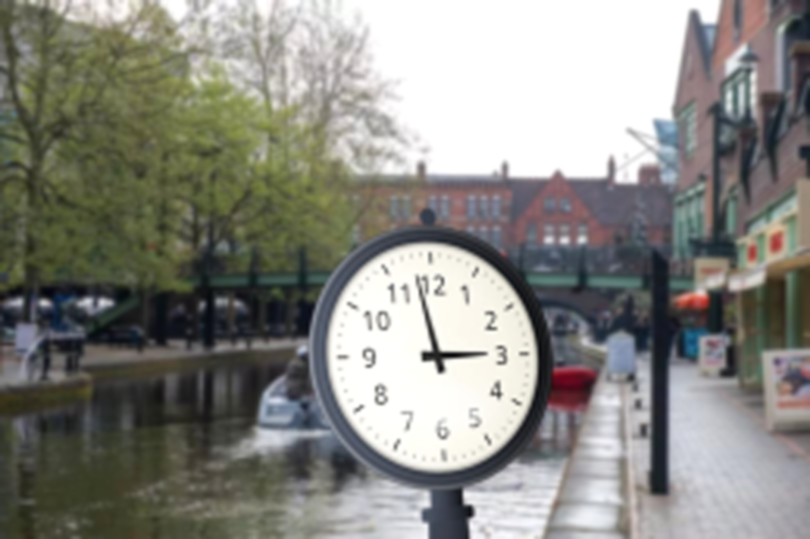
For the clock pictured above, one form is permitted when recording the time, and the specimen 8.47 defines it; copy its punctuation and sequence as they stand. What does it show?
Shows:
2.58
